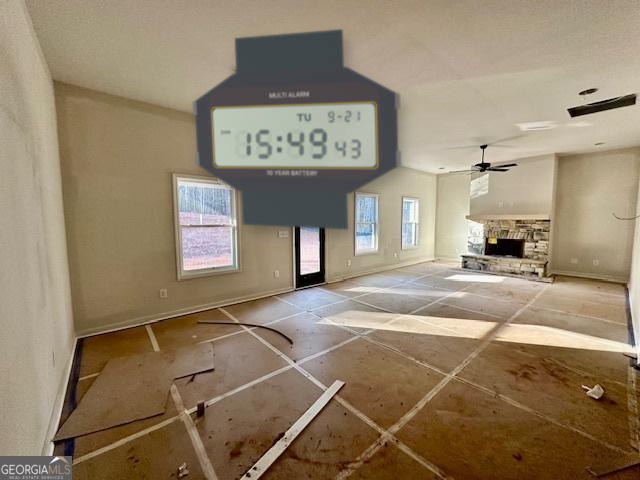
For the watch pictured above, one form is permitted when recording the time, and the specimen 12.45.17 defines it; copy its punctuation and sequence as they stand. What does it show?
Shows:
15.49.43
